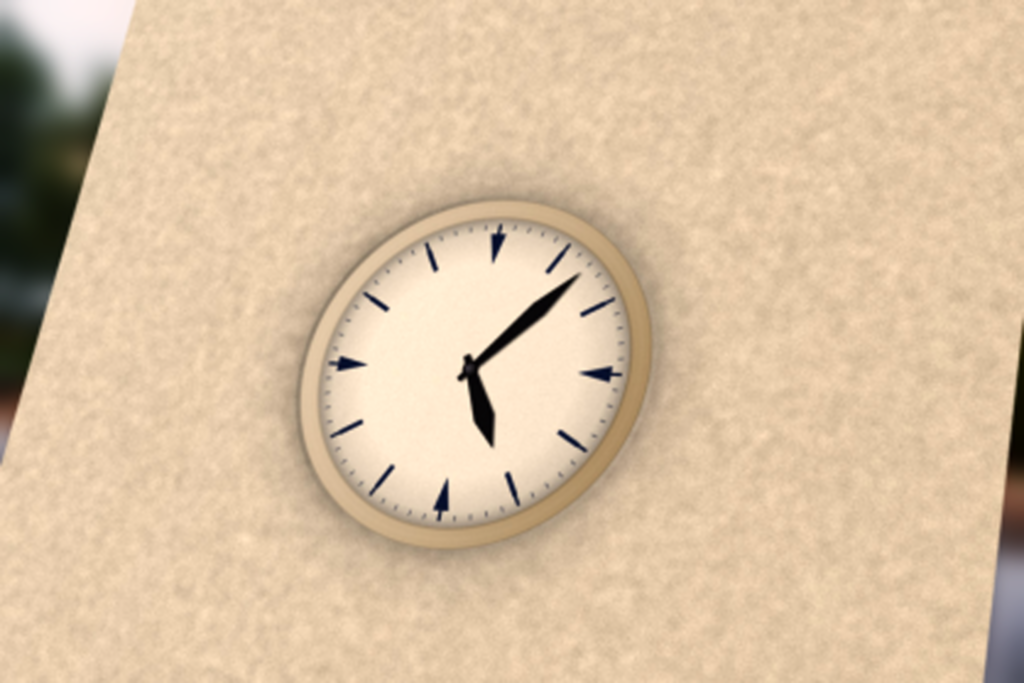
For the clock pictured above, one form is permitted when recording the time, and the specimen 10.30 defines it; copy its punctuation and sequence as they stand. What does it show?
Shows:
5.07
